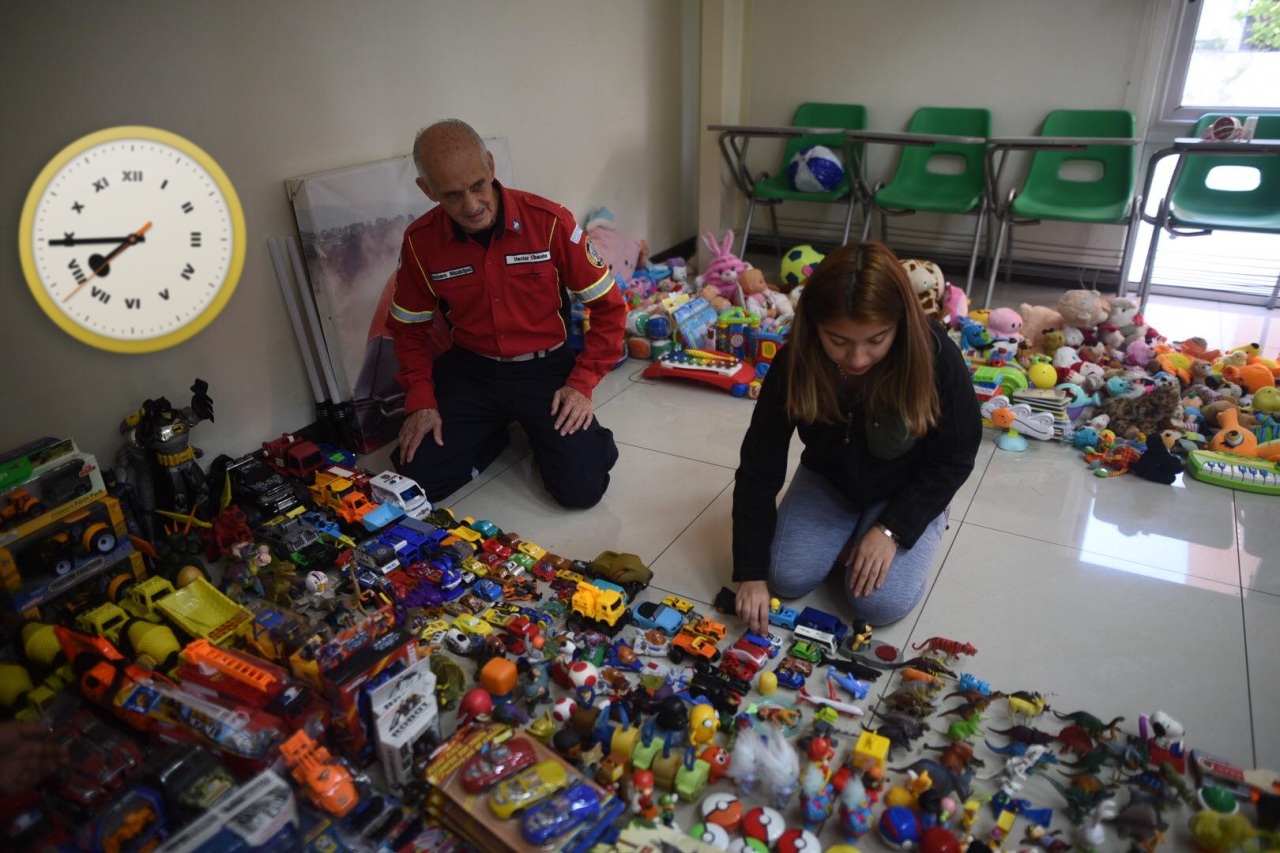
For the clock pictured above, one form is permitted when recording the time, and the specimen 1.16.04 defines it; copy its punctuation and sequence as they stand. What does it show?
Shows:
7.44.38
